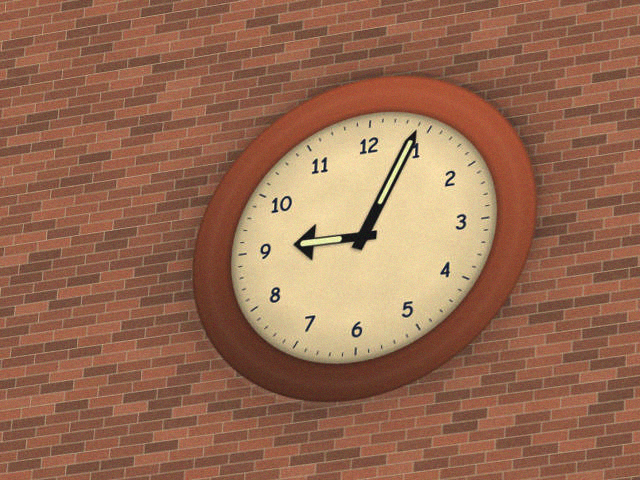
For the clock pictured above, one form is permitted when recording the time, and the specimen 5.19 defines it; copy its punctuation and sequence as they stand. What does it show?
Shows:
9.04
